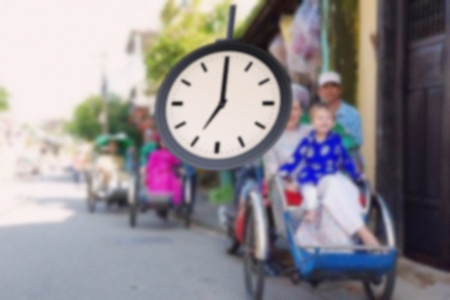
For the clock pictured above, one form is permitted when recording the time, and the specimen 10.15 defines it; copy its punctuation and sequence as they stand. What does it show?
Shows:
7.00
